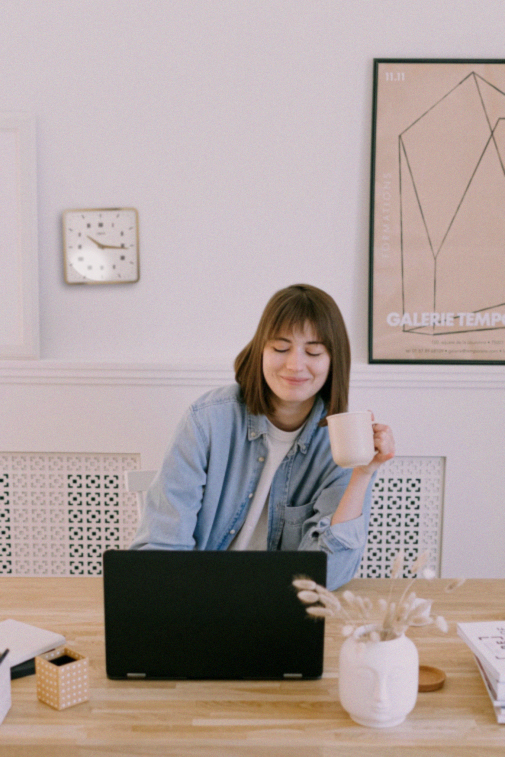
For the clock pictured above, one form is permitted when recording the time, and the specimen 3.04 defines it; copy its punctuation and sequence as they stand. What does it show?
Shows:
10.16
